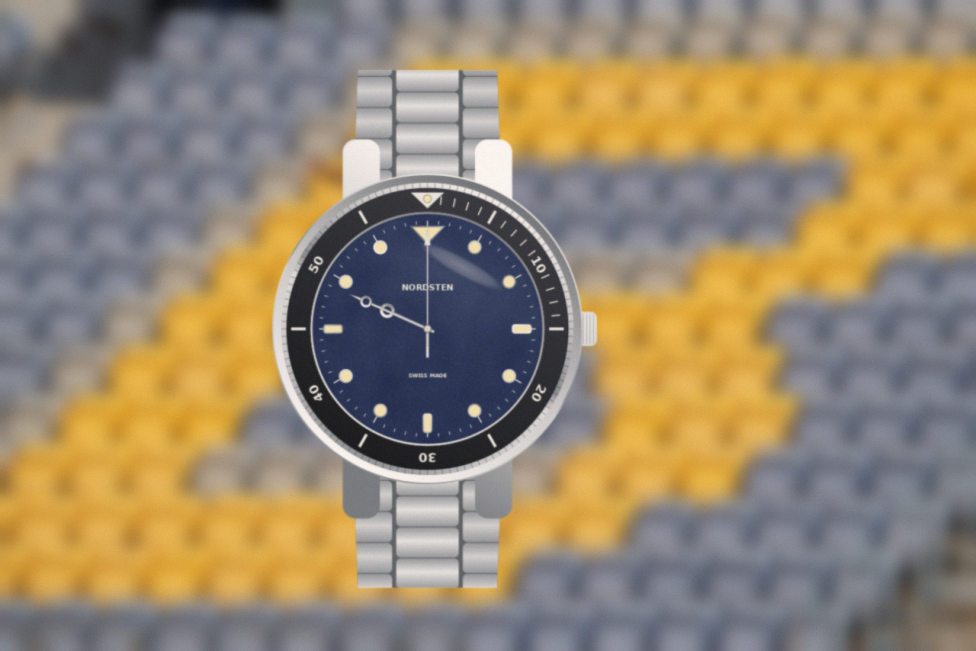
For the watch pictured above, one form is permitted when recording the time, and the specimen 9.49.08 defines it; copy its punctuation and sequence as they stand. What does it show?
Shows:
9.49.00
